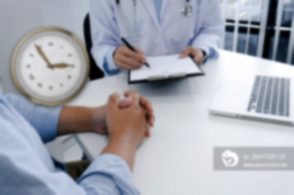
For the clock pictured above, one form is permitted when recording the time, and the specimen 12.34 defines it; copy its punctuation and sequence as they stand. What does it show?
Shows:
2.54
